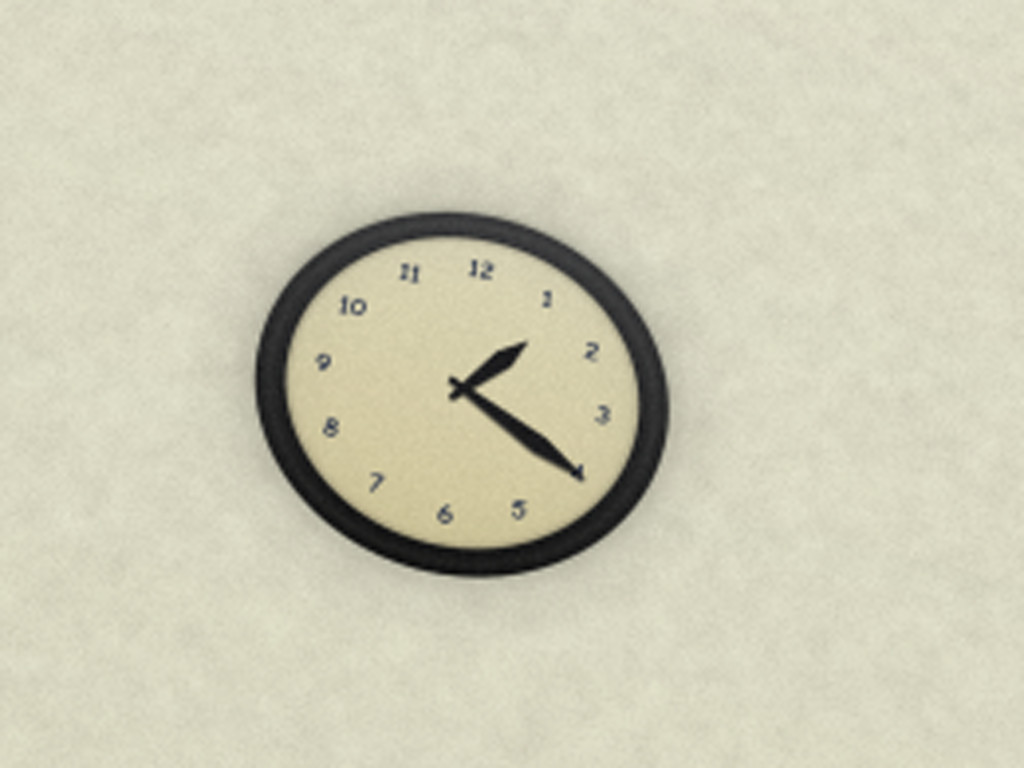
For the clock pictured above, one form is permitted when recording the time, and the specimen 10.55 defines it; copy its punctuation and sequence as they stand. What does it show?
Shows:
1.20
